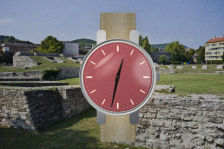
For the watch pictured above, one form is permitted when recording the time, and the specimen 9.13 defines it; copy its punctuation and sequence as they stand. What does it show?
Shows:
12.32
